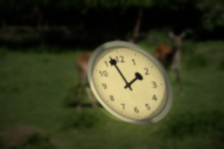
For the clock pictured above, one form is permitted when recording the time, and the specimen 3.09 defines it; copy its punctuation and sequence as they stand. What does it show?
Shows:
1.57
